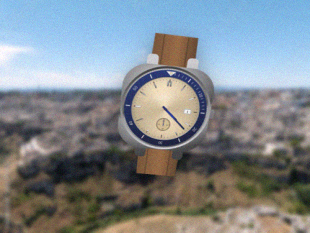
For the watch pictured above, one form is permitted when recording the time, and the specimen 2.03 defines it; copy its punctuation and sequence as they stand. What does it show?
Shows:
4.22
